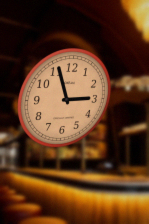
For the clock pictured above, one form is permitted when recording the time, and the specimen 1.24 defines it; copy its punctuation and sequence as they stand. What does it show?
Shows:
2.56
